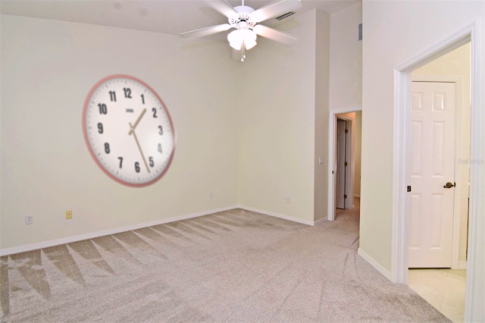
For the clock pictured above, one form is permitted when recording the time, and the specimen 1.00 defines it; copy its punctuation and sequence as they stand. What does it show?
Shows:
1.27
